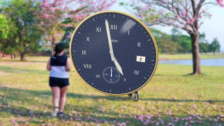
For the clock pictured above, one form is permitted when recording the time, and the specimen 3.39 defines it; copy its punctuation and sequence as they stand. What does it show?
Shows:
4.58
